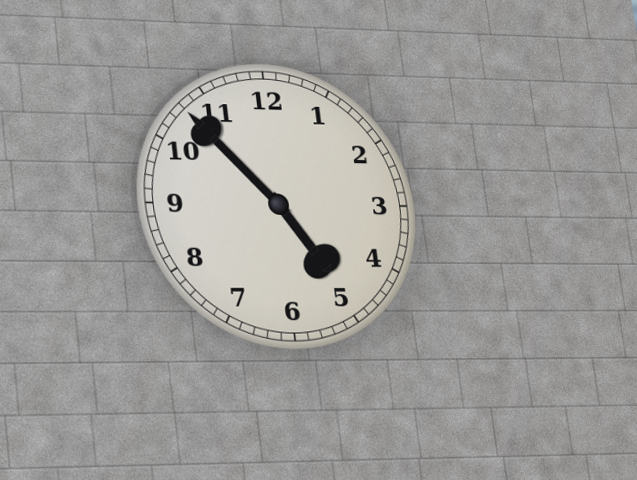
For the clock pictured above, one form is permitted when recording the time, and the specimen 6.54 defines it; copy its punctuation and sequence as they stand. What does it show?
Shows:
4.53
